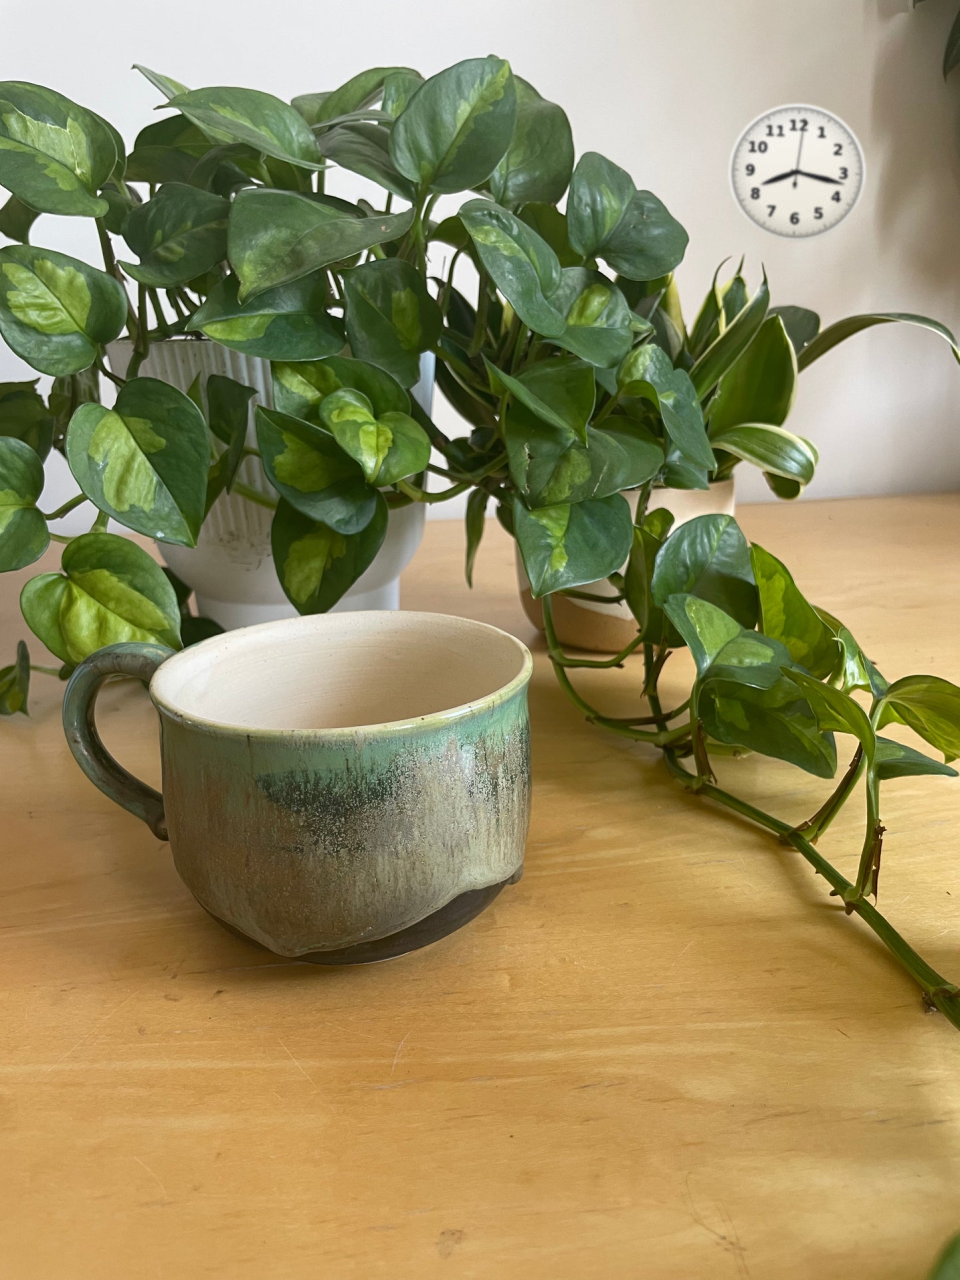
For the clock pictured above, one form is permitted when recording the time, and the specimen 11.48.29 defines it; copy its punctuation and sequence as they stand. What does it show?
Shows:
8.17.01
